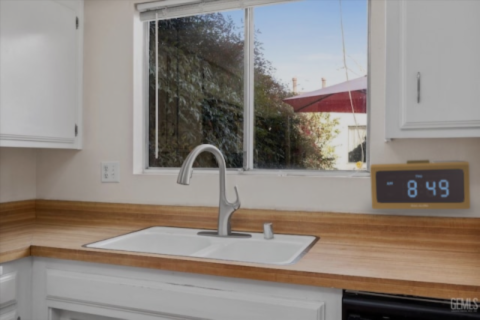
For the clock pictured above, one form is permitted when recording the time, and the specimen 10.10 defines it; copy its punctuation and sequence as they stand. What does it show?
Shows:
8.49
